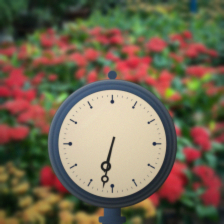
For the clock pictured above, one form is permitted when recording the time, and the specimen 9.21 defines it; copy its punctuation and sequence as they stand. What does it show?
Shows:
6.32
